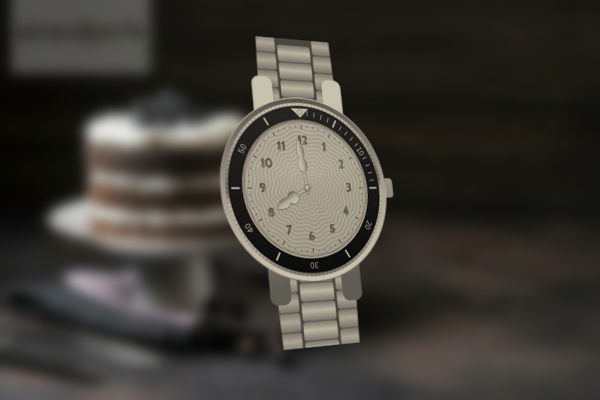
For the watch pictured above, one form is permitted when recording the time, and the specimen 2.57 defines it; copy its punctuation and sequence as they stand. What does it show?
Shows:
7.59
